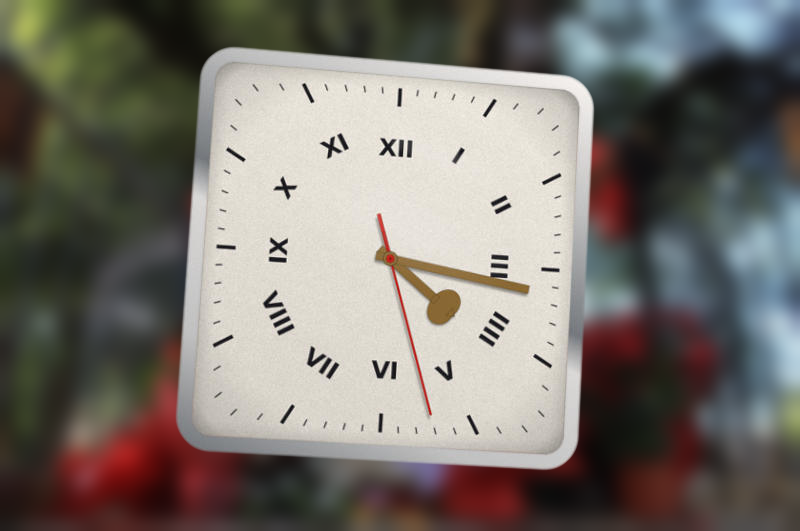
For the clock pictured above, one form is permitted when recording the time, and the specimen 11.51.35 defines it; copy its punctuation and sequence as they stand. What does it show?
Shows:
4.16.27
